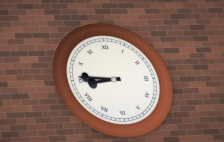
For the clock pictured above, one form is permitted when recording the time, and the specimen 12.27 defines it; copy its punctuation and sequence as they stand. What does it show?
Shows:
8.46
